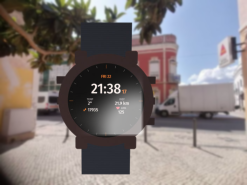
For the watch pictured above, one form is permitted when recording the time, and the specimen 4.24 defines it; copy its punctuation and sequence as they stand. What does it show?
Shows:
21.38
